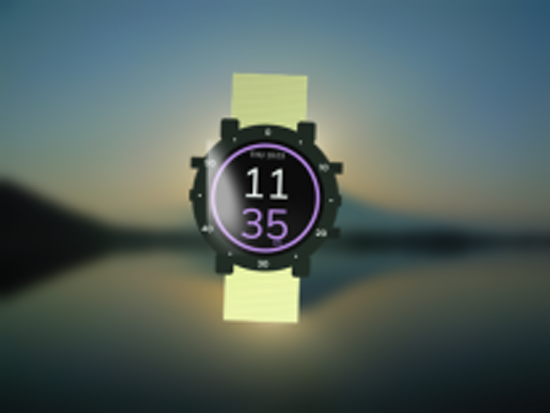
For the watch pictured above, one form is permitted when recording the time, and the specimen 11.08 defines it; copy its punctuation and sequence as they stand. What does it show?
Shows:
11.35
